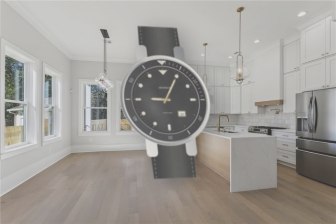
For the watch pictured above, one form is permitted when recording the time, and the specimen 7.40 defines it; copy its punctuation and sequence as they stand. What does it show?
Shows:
9.05
